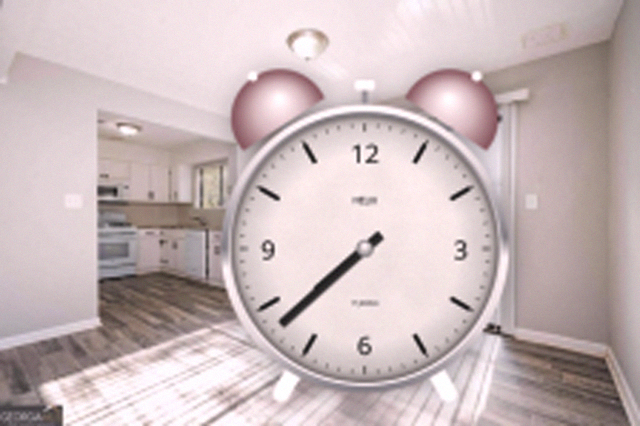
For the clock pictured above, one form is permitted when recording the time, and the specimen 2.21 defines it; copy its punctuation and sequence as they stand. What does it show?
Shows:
7.38
